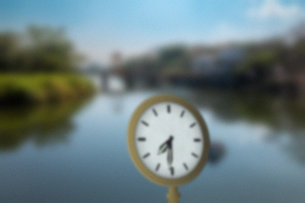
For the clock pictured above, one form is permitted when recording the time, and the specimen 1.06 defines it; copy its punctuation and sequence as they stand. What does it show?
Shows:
7.31
